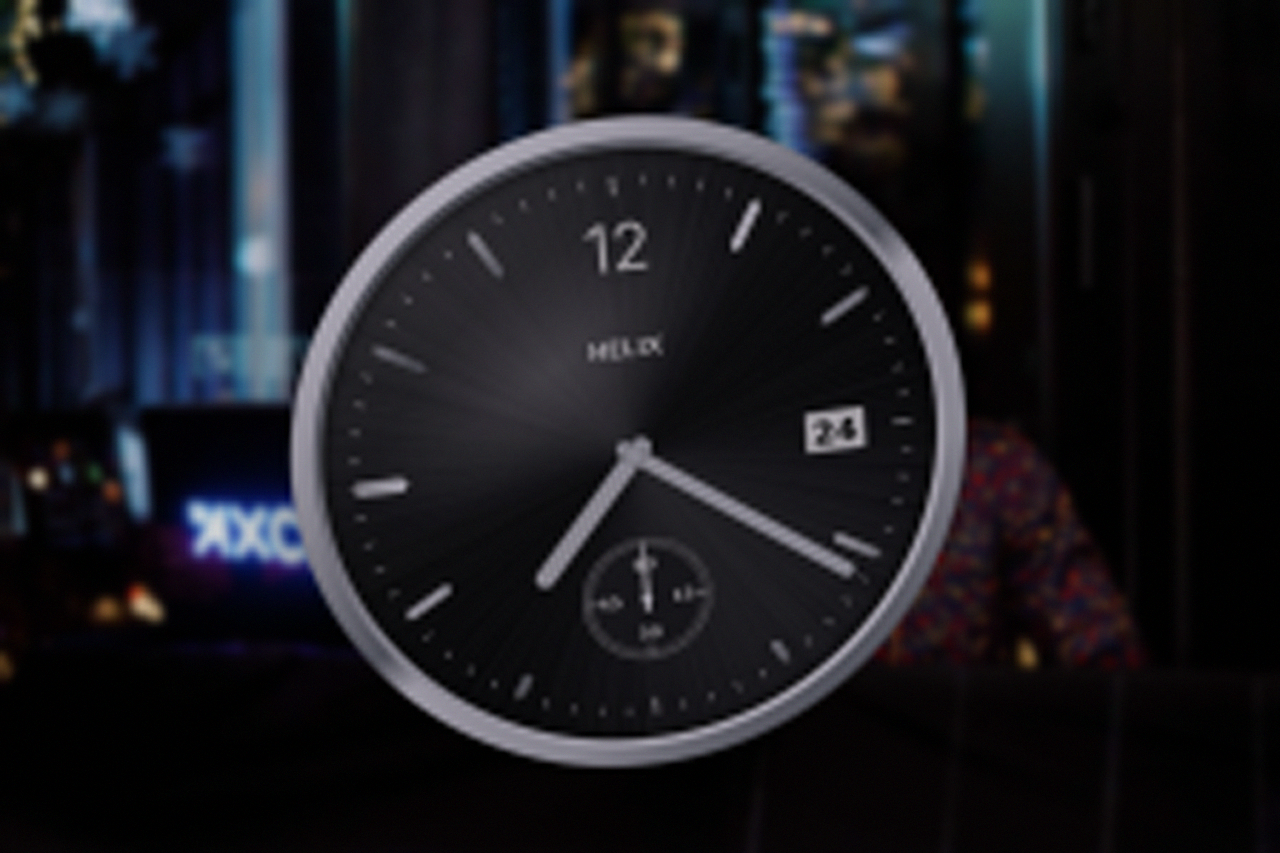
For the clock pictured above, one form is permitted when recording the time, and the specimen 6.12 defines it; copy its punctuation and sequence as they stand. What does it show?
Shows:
7.21
